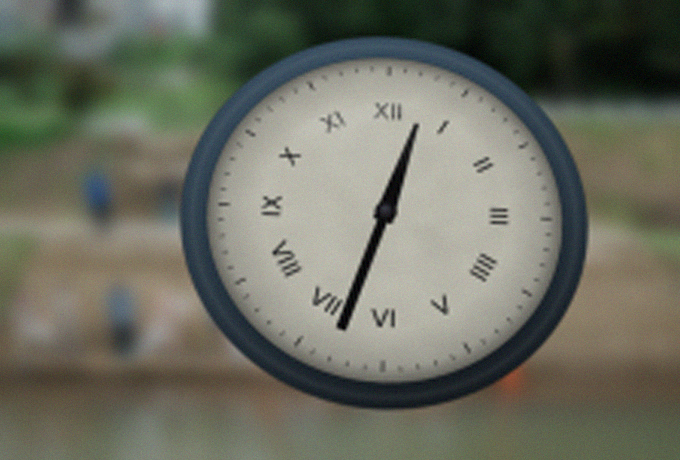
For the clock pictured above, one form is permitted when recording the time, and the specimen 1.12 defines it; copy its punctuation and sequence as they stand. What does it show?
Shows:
12.33
